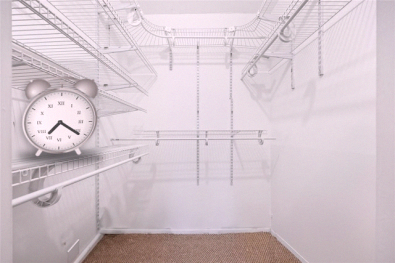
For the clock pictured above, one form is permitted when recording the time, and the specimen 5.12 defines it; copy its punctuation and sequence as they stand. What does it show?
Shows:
7.21
